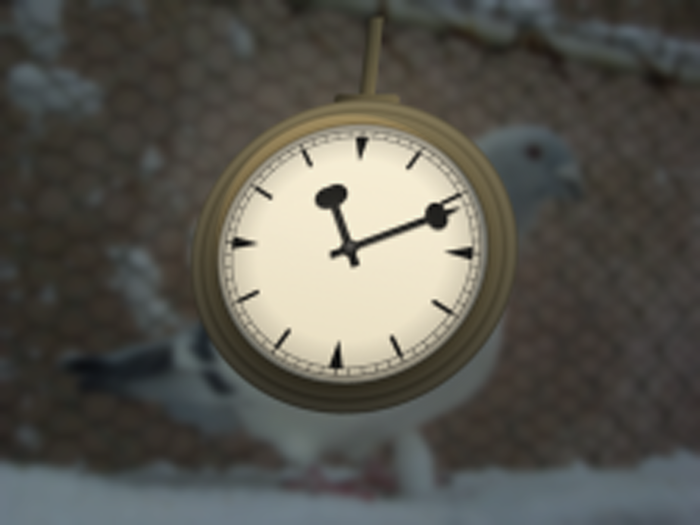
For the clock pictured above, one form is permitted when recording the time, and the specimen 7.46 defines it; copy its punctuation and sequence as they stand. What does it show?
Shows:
11.11
